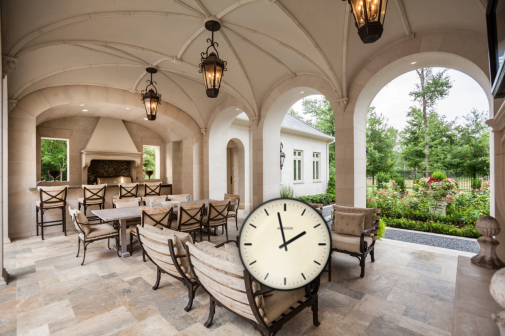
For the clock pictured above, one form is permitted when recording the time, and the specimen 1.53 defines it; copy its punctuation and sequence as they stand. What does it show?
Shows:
1.58
